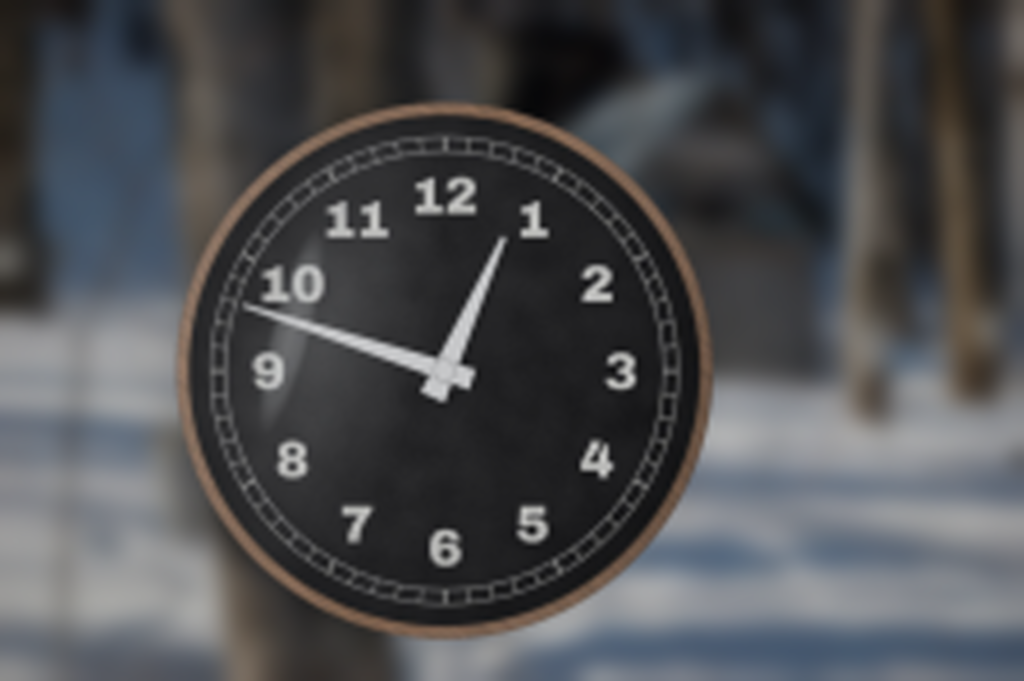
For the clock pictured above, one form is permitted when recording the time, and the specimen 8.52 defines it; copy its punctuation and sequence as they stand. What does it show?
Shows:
12.48
